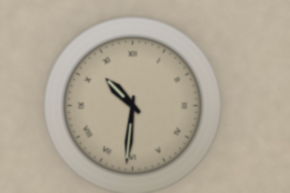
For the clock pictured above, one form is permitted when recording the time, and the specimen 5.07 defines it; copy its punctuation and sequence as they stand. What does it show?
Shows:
10.31
